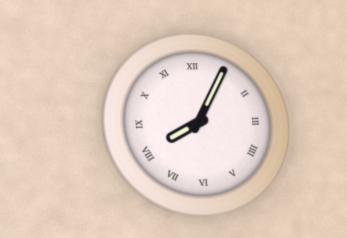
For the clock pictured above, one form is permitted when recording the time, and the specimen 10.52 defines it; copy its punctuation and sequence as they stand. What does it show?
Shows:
8.05
